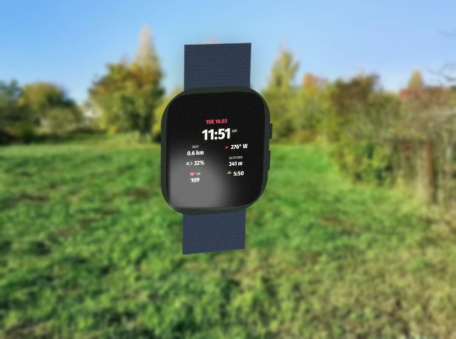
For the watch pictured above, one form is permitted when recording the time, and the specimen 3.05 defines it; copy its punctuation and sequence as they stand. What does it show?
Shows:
11.51
